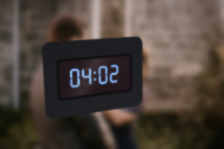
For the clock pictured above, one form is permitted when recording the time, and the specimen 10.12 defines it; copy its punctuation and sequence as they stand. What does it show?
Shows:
4.02
